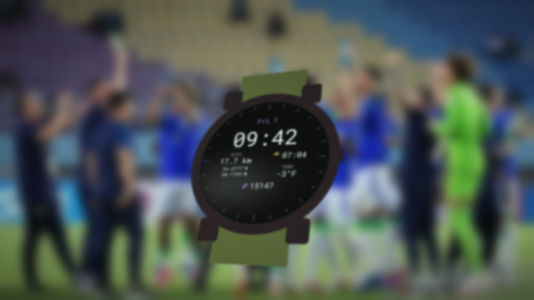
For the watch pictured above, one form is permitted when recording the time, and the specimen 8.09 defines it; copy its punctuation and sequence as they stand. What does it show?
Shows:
9.42
